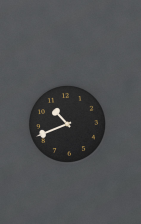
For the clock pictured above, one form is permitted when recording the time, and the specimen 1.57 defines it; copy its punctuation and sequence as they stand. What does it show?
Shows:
10.42
